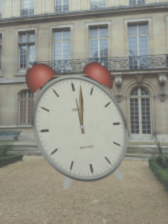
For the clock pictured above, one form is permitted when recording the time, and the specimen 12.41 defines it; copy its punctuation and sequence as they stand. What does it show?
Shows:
12.02
